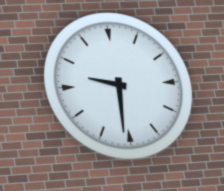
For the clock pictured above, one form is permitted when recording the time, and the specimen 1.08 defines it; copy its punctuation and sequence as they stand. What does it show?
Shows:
9.31
